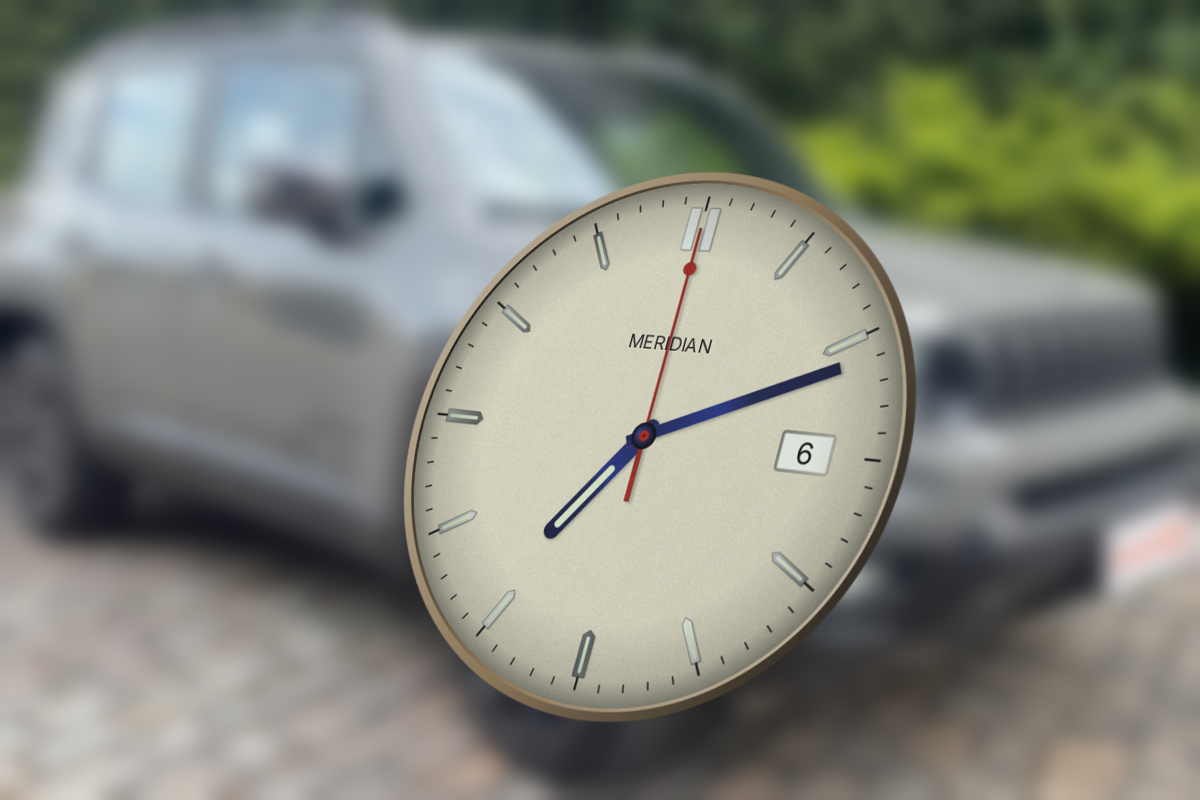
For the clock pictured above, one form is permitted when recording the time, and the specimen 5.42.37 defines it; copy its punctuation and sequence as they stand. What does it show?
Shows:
7.11.00
